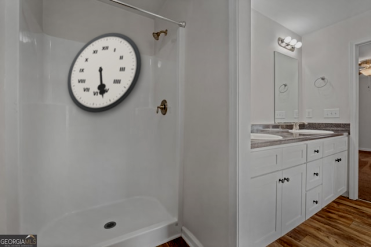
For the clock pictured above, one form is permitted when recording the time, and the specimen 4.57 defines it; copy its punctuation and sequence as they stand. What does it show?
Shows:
5.27
